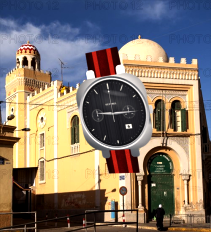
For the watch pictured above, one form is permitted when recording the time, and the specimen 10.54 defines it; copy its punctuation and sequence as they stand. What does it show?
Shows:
9.15
